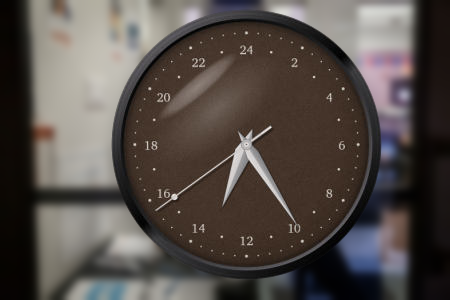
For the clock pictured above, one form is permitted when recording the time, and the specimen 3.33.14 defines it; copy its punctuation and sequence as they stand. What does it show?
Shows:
13.24.39
